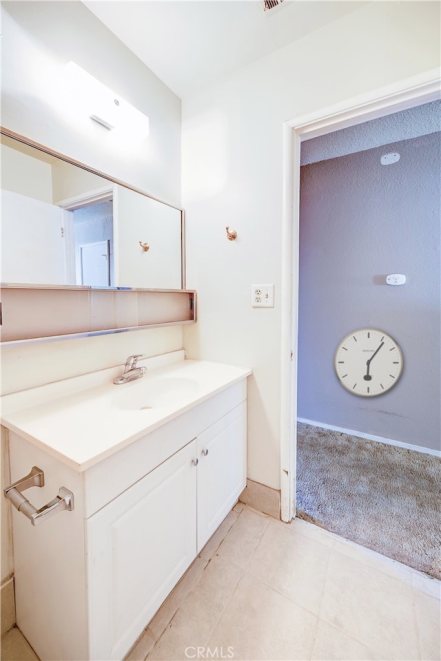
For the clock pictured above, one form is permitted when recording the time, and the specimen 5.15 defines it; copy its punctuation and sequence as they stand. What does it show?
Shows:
6.06
